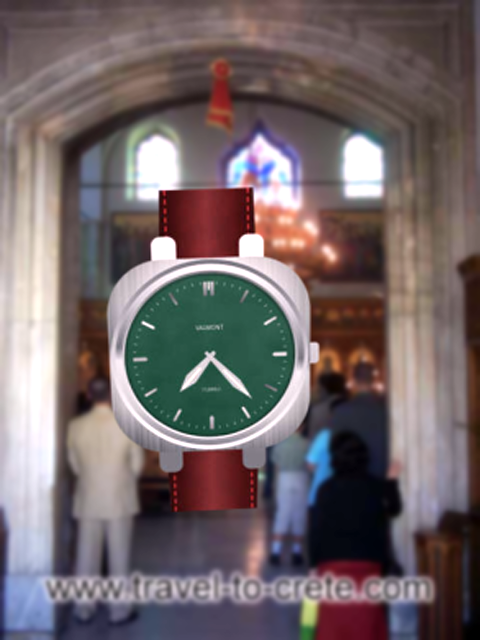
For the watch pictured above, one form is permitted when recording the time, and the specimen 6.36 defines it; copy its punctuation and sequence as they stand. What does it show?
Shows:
7.23
